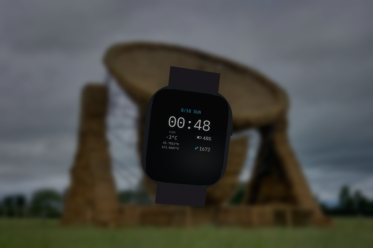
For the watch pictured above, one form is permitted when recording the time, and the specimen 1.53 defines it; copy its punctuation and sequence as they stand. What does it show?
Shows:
0.48
